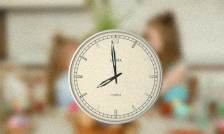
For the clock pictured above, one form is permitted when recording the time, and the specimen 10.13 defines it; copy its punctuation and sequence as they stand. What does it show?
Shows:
7.59
